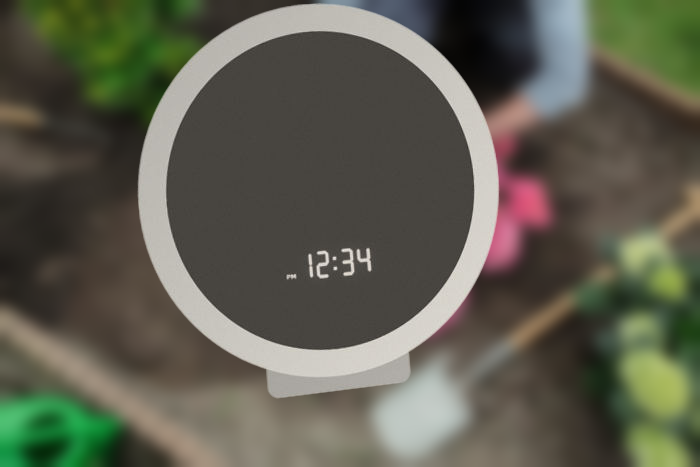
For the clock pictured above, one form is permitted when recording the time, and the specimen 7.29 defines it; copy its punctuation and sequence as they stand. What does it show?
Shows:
12.34
